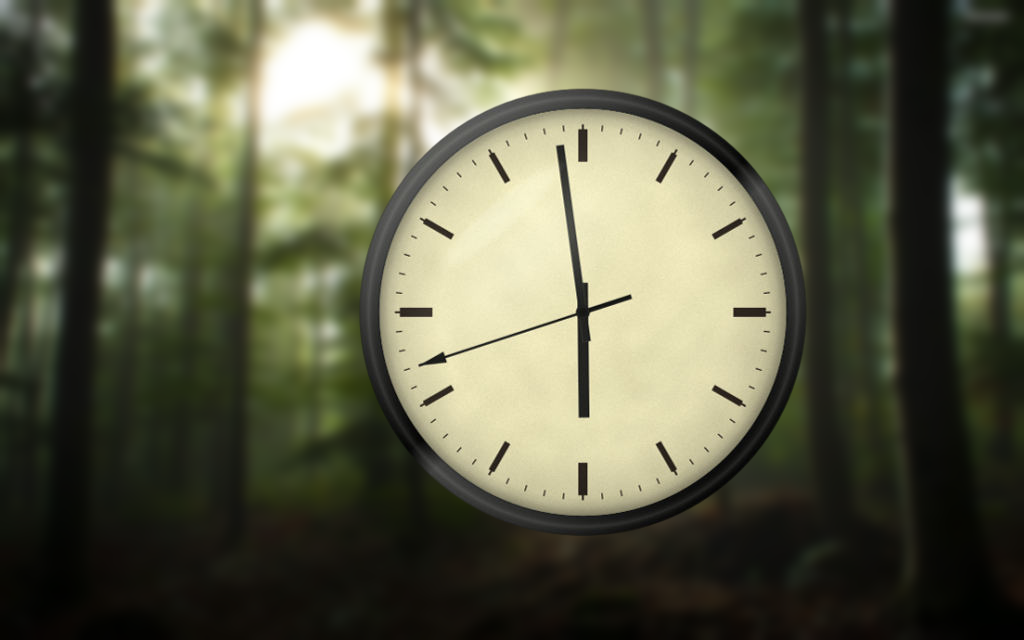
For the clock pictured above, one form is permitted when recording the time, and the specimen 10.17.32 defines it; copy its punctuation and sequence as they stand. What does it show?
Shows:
5.58.42
